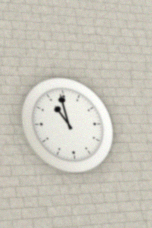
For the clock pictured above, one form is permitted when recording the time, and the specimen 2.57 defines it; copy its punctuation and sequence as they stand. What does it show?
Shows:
10.59
